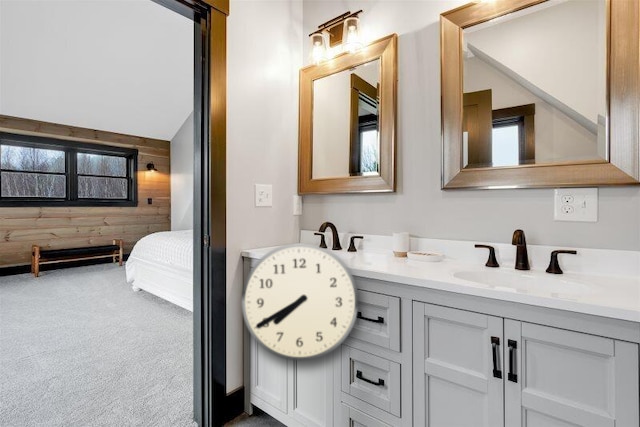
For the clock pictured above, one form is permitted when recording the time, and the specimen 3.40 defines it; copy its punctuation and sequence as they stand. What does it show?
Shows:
7.40
